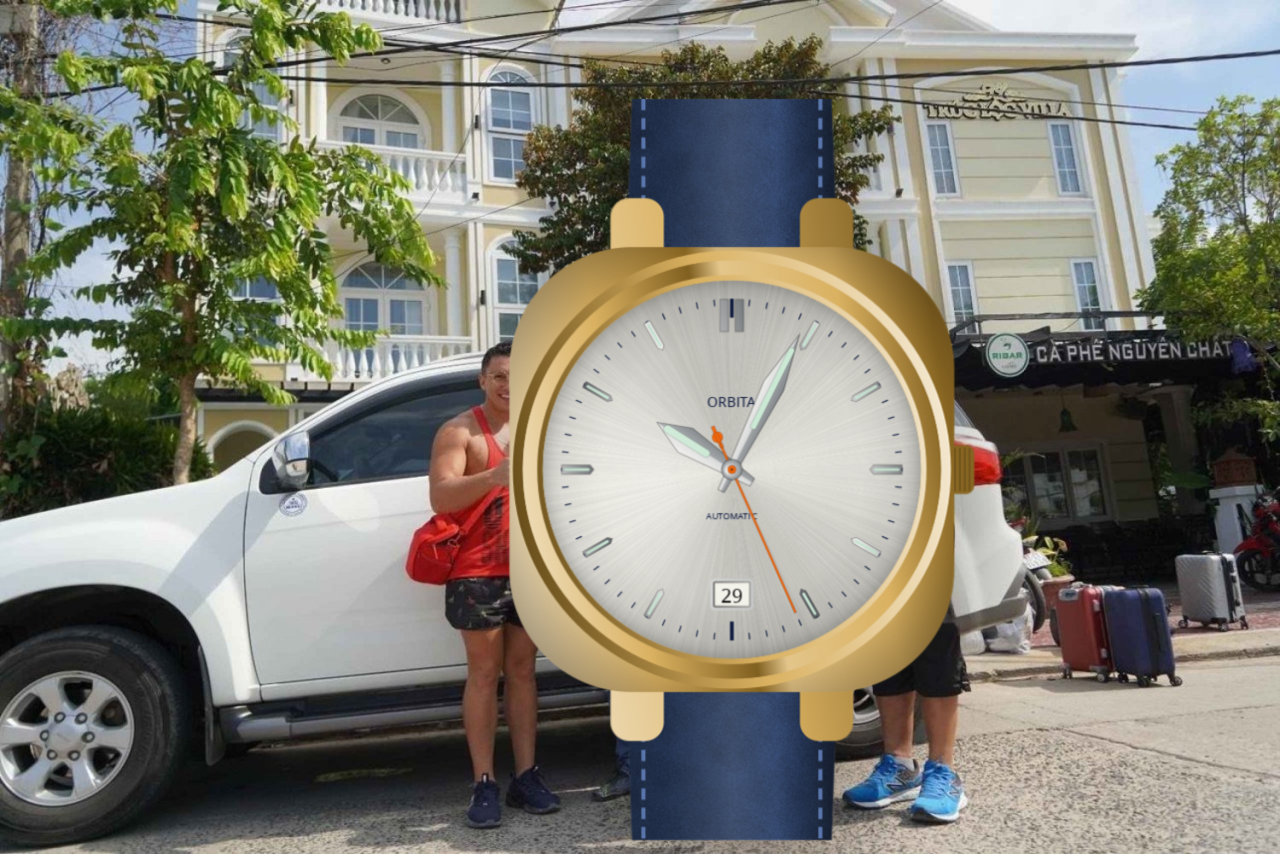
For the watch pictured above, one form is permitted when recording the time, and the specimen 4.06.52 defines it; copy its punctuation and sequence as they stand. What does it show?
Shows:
10.04.26
